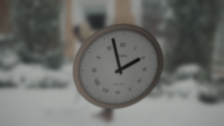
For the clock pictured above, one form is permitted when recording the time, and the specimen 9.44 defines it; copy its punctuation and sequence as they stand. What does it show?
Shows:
1.57
